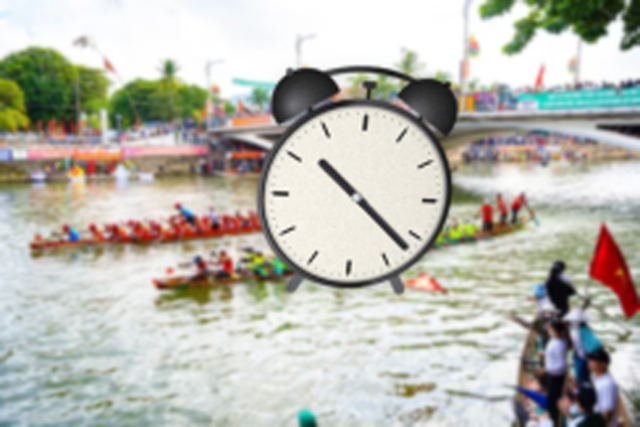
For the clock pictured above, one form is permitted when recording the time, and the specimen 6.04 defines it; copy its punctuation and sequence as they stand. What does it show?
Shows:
10.22
